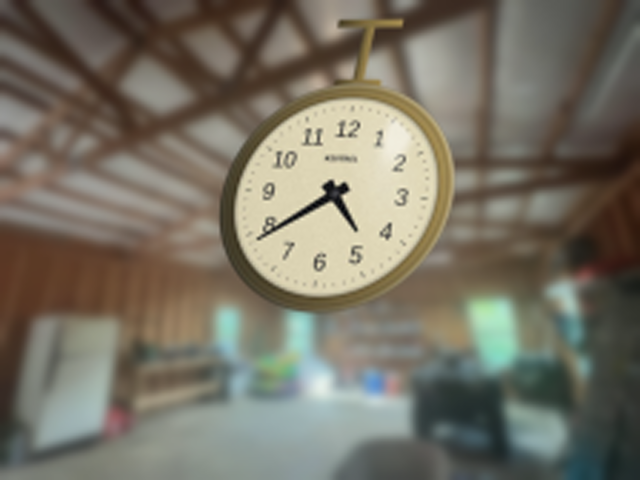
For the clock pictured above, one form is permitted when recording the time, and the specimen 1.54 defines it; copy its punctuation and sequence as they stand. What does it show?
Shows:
4.39
